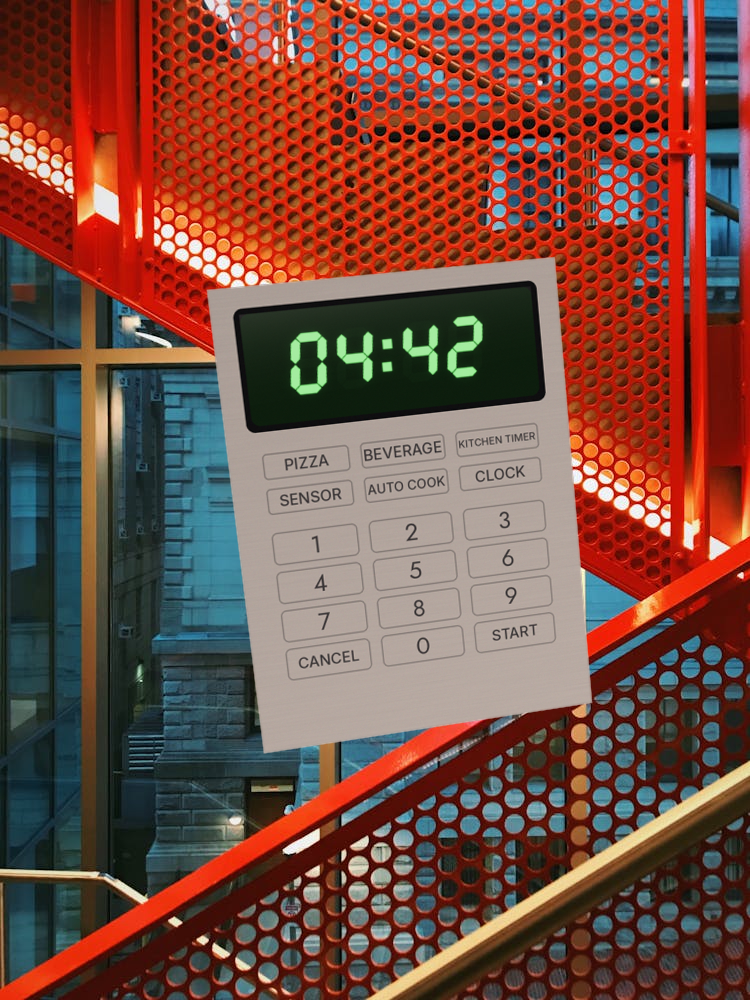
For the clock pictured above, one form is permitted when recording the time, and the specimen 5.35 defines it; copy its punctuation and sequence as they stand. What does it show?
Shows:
4.42
